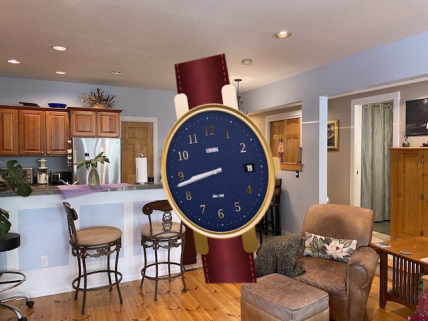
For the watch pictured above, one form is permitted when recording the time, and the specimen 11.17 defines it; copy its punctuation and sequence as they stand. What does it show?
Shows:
8.43
